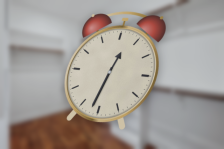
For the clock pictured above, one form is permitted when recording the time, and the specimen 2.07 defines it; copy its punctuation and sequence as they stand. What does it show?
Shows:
12.32
